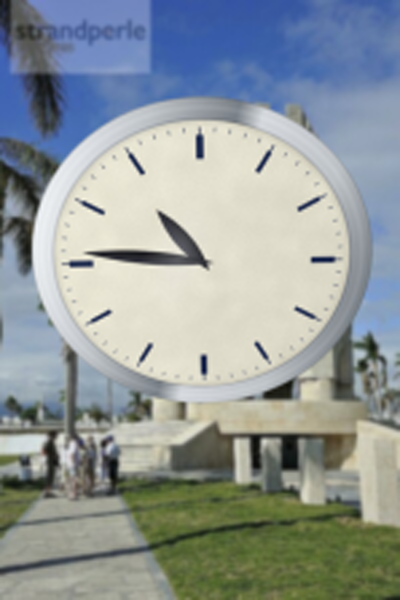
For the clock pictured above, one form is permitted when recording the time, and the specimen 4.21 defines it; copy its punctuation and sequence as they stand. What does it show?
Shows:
10.46
